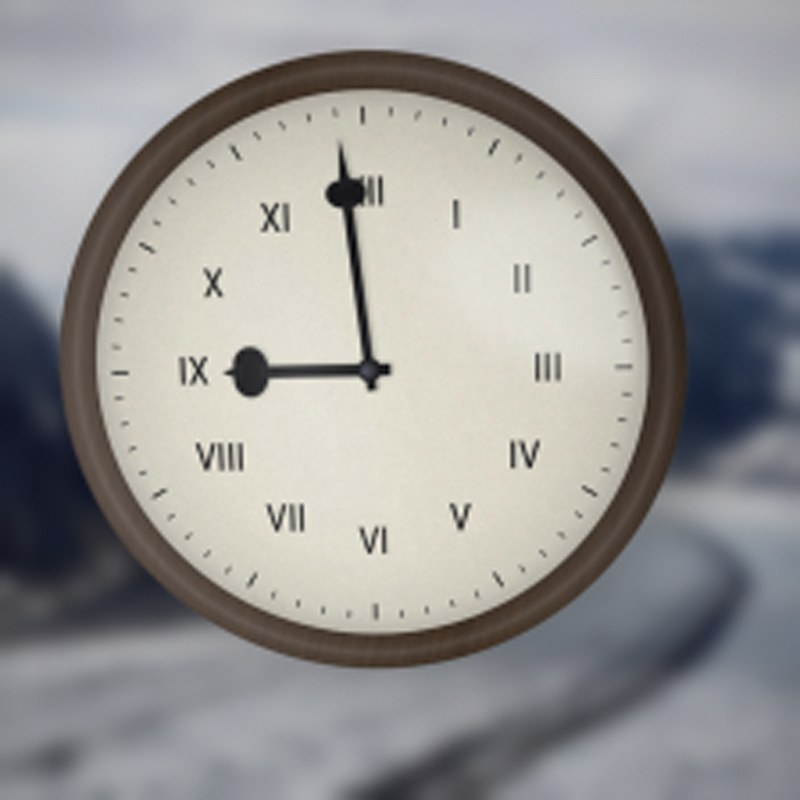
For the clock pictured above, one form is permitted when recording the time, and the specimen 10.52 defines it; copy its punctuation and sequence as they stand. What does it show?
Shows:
8.59
